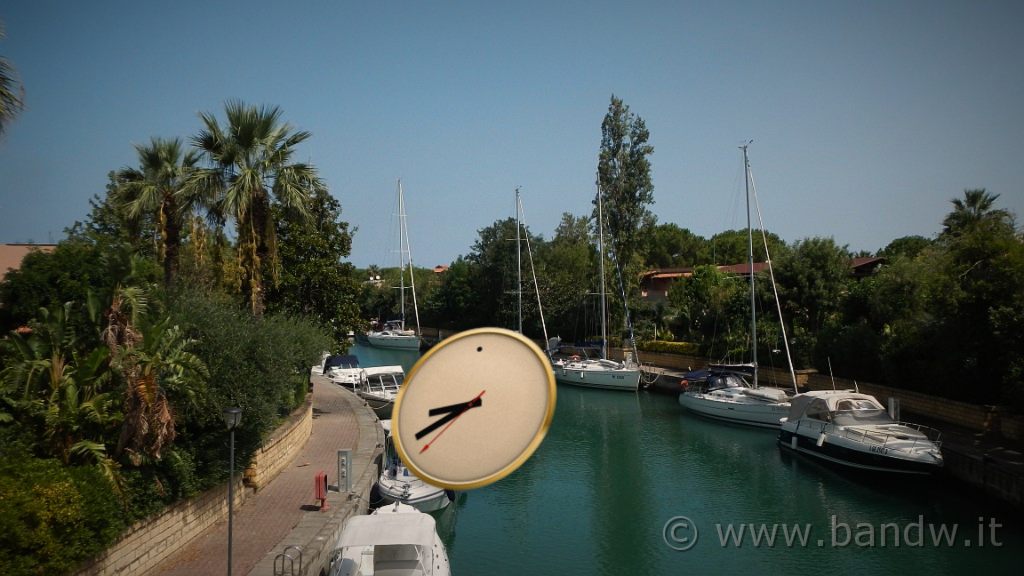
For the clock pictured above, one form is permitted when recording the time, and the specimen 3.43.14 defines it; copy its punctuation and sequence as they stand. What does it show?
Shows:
8.39.37
